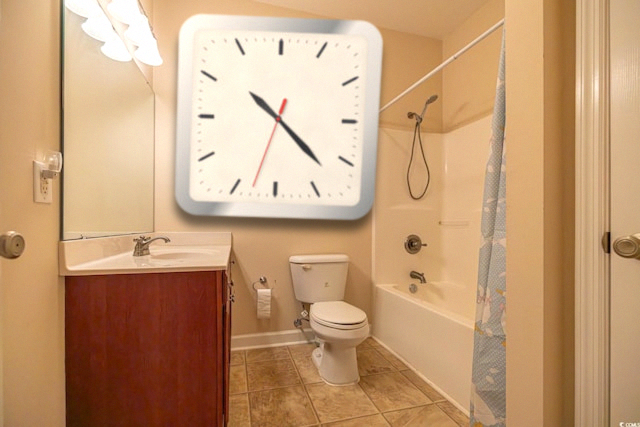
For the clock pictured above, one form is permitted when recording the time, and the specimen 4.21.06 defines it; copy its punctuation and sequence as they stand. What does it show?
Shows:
10.22.33
